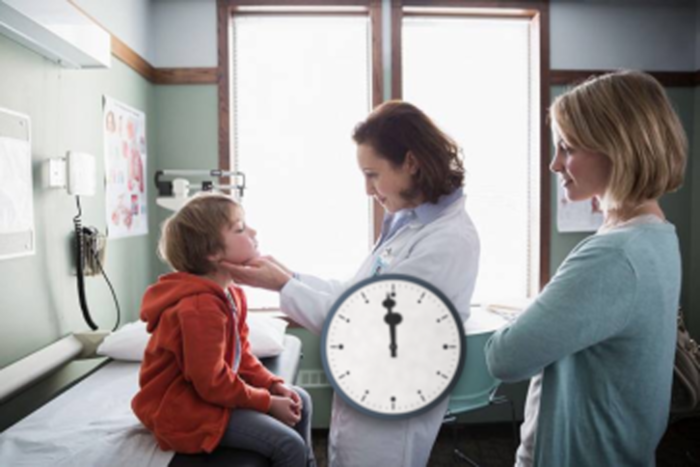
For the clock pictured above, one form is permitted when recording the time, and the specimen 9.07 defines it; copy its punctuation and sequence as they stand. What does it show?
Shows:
11.59
